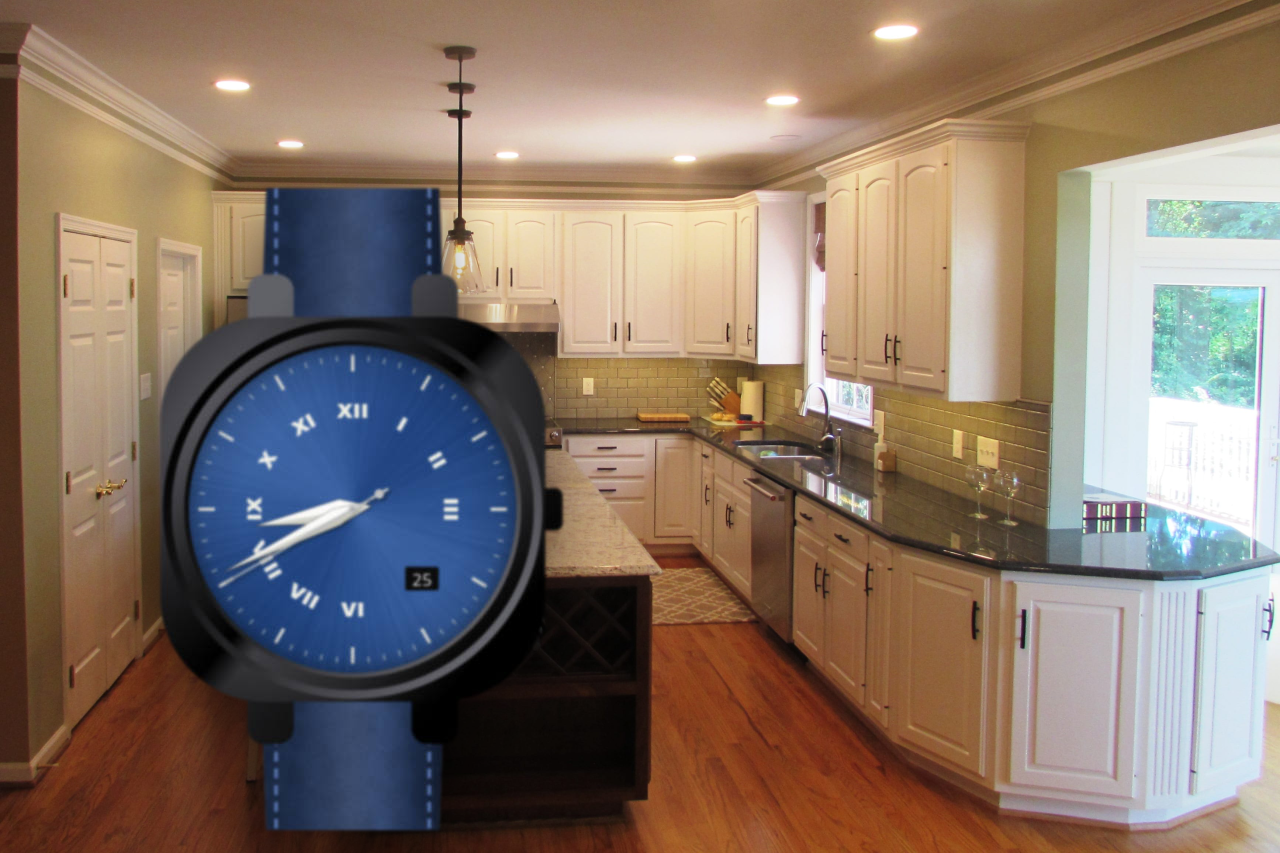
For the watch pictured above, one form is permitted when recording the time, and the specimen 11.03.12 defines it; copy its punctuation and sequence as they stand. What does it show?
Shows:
8.40.40
